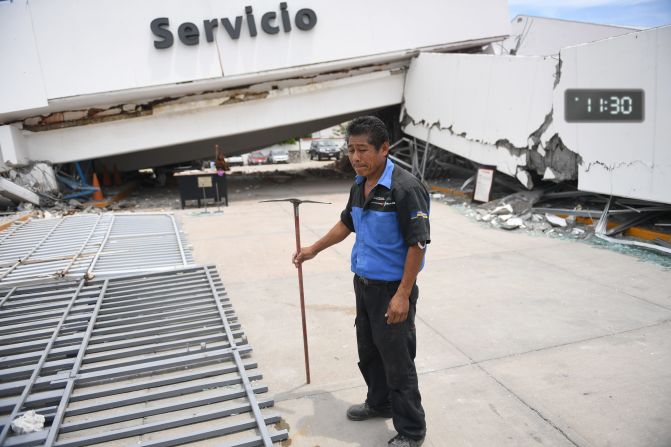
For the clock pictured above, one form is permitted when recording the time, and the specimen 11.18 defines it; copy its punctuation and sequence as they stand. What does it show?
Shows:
11.30
